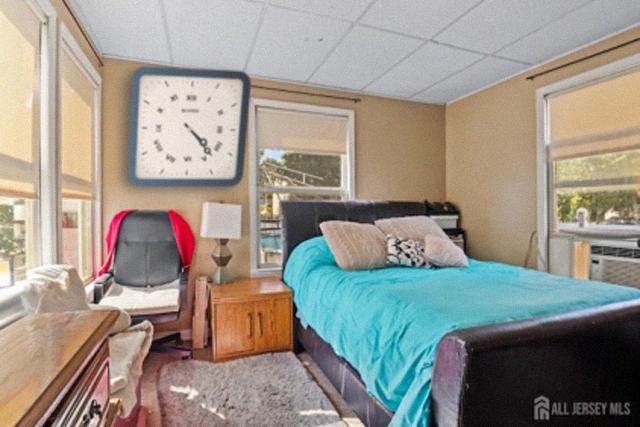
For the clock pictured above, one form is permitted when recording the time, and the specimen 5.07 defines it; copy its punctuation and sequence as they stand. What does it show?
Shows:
4.23
